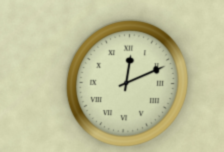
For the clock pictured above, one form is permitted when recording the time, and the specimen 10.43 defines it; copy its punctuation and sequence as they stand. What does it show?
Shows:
12.11
